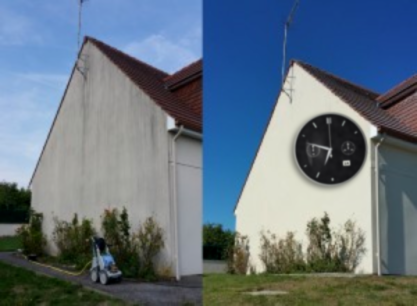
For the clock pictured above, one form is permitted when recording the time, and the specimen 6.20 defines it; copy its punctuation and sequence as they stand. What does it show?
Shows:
6.48
